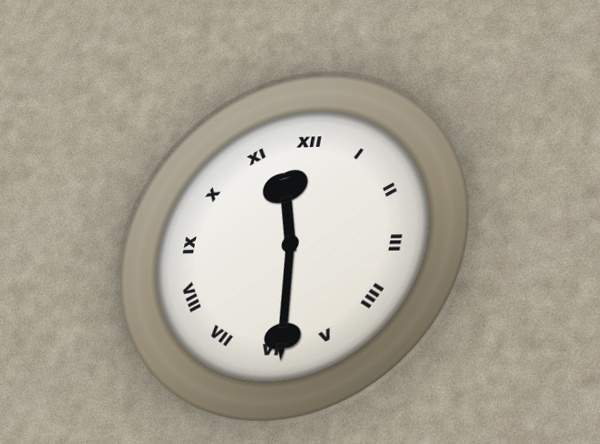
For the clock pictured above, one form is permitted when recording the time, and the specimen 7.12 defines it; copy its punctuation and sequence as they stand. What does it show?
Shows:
11.29
